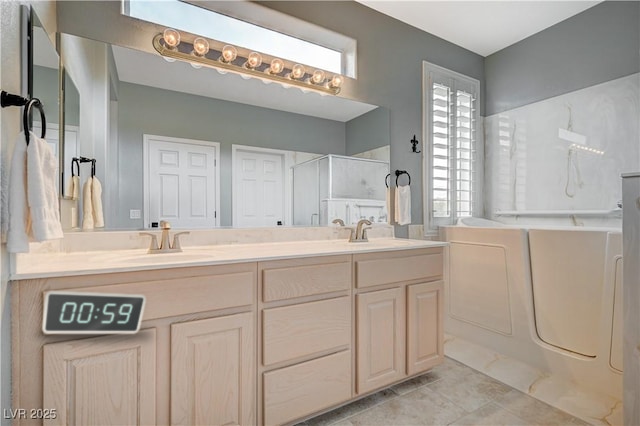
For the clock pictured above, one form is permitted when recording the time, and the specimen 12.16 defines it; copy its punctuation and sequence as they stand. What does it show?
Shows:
0.59
